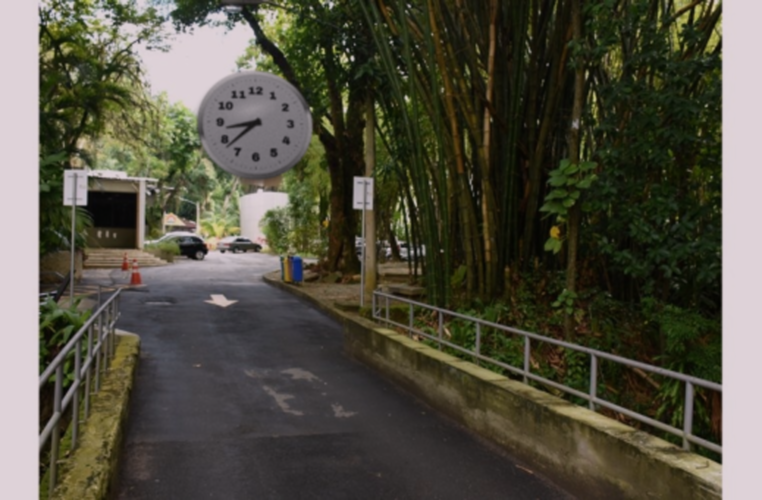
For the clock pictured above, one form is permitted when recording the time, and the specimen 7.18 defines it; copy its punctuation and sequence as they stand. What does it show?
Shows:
8.38
